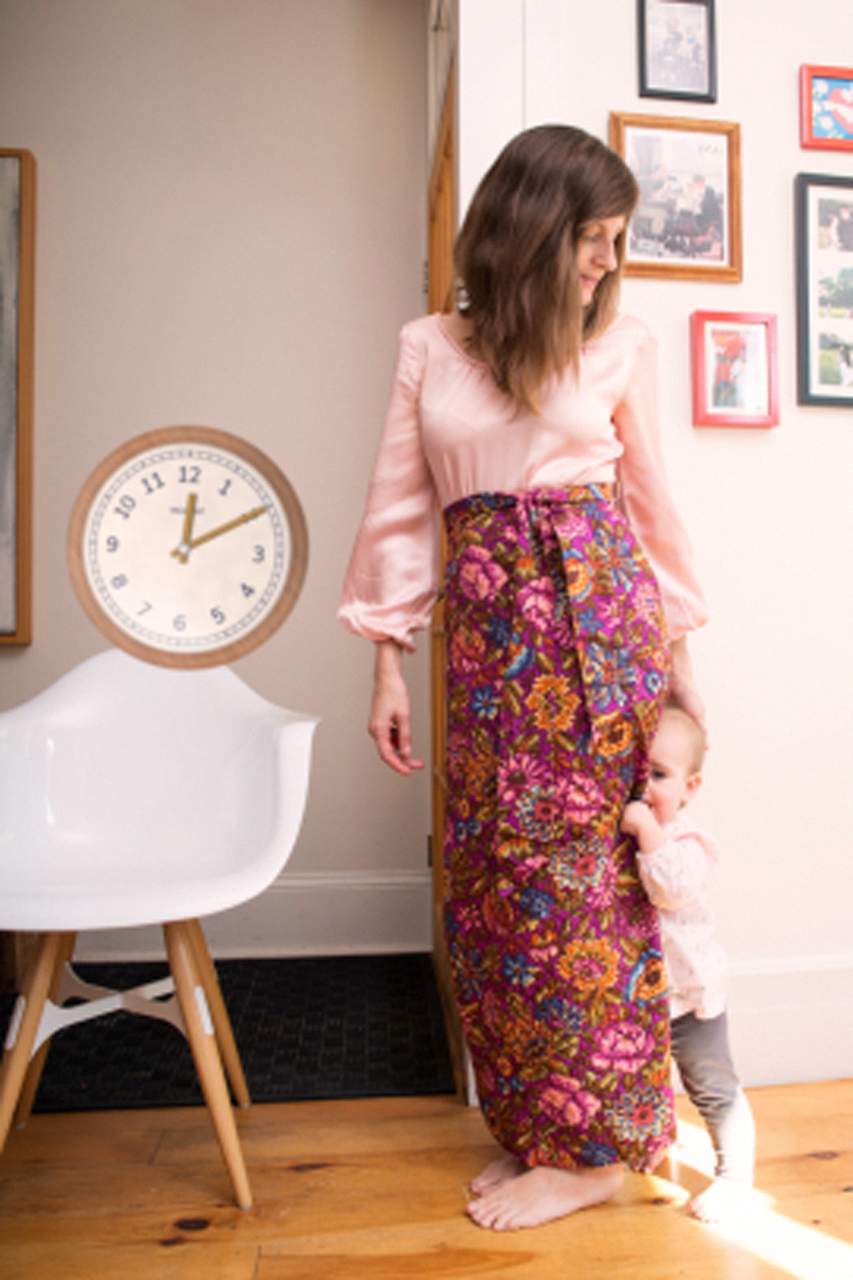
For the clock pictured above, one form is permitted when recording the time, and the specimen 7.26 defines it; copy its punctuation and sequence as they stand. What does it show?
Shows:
12.10
